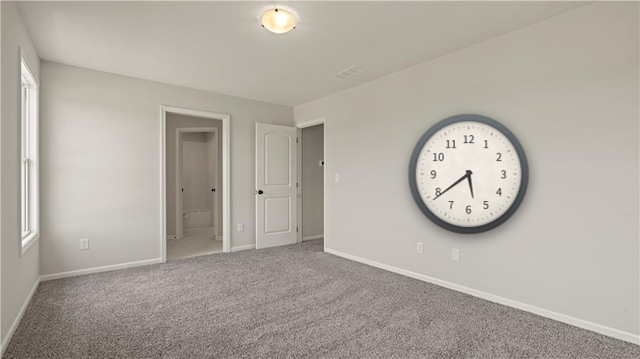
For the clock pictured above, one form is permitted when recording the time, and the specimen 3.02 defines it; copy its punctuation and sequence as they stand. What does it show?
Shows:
5.39
